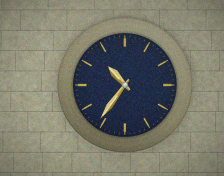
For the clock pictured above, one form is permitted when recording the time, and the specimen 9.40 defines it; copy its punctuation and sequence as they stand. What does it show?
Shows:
10.36
